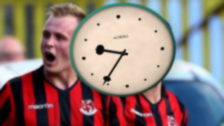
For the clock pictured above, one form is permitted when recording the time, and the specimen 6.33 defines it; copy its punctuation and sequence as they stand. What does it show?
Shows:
9.36
